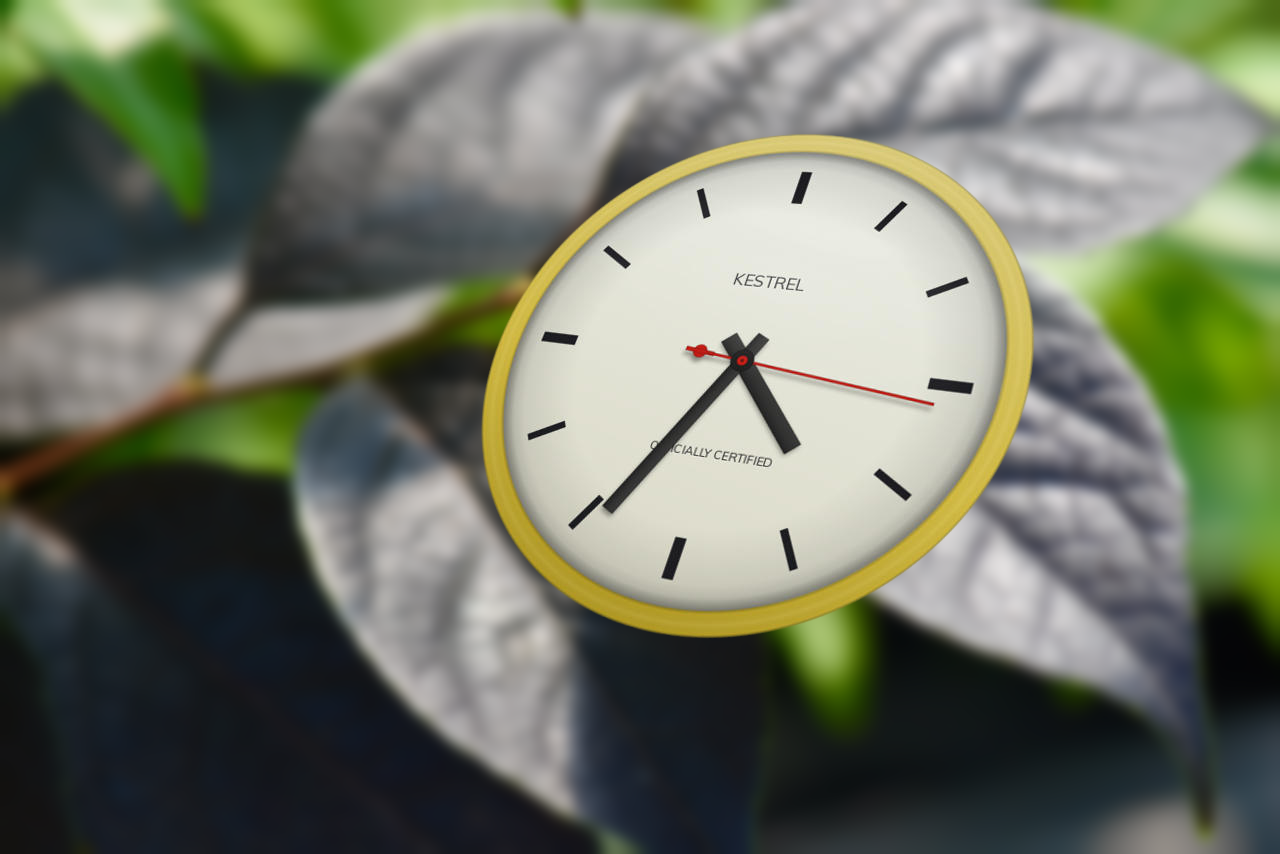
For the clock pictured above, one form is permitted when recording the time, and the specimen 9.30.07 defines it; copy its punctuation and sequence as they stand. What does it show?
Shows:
4.34.16
